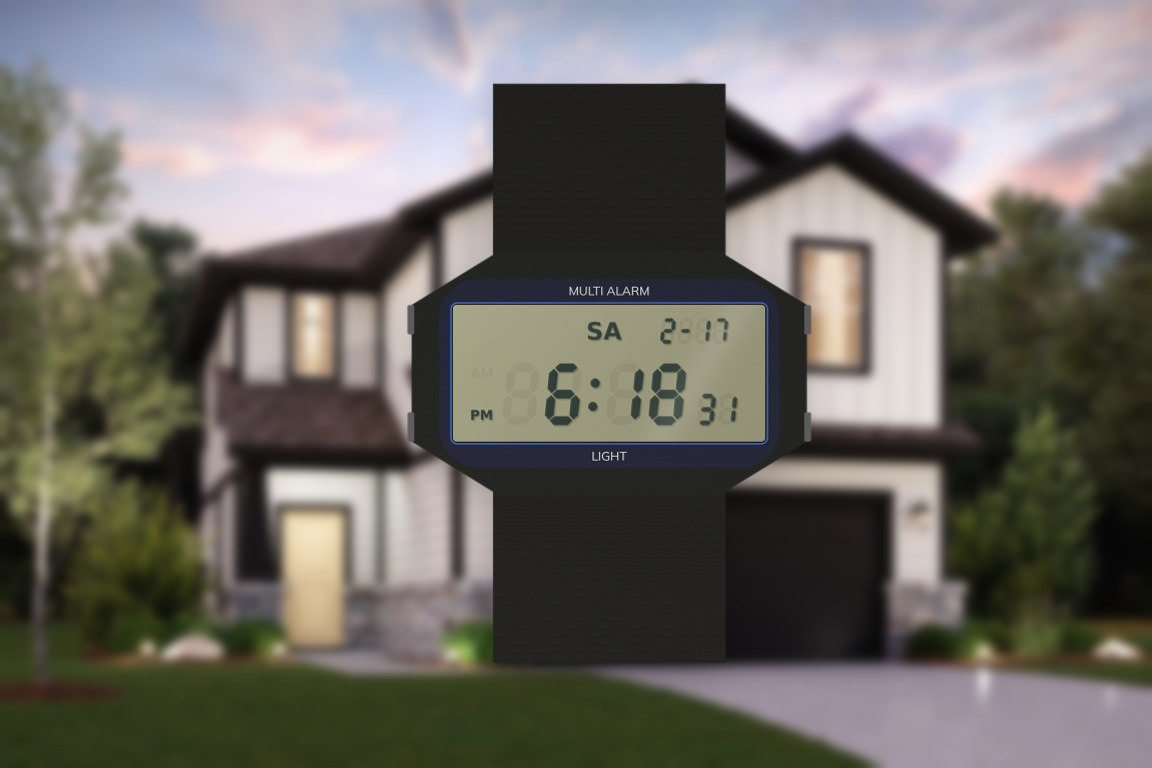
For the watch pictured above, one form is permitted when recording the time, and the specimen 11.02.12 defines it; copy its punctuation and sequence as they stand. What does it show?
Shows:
6.18.31
